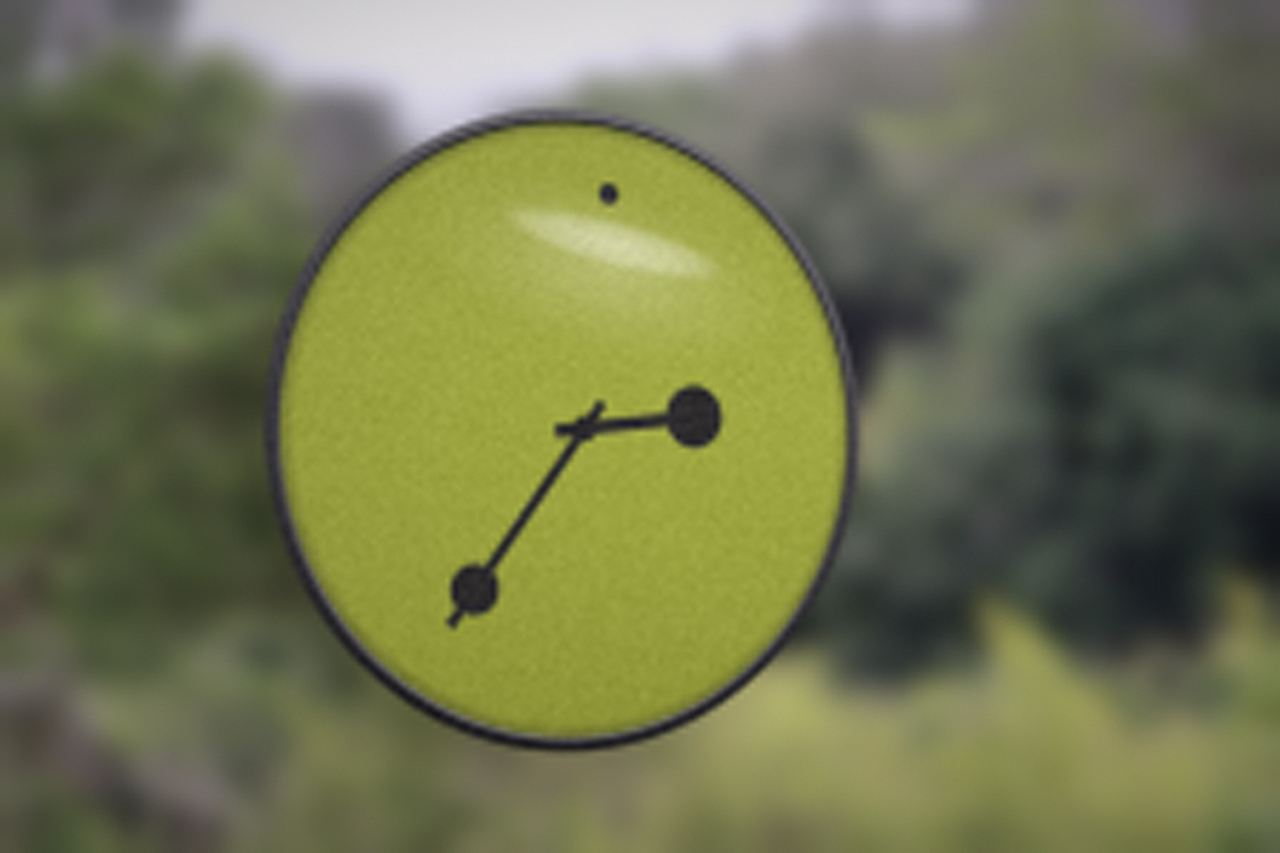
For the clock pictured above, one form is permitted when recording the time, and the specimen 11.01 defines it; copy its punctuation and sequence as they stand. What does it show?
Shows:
2.35
